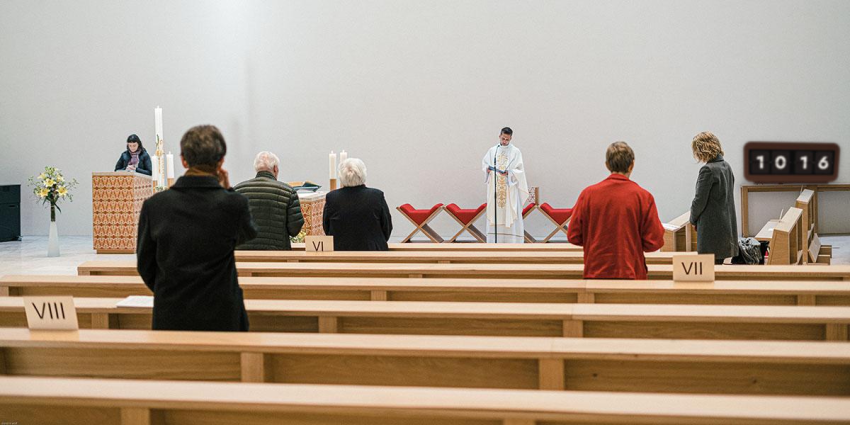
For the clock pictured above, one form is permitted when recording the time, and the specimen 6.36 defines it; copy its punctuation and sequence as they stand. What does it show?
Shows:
10.16
